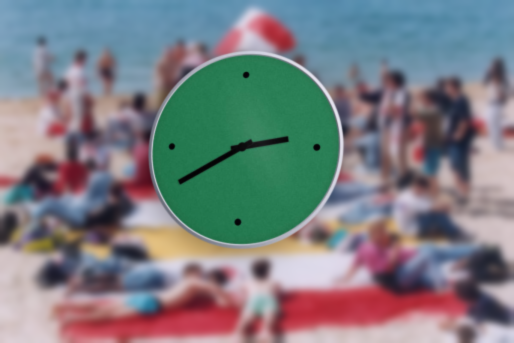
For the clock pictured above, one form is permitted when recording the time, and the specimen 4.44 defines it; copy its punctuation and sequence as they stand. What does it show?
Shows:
2.40
